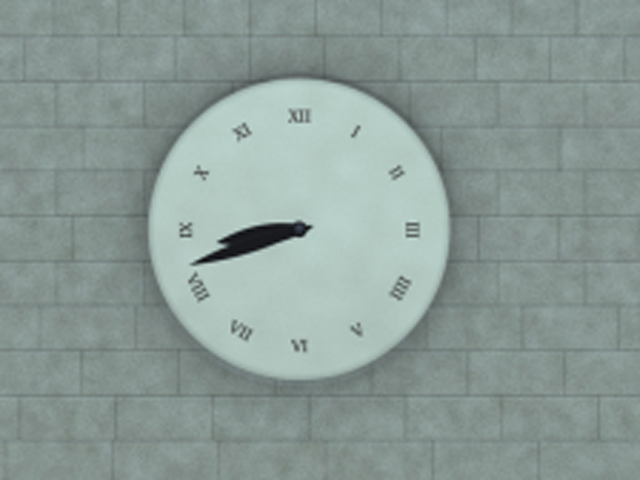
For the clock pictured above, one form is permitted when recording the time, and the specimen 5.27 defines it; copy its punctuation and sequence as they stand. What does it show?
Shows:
8.42
